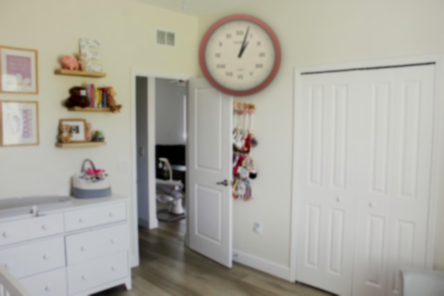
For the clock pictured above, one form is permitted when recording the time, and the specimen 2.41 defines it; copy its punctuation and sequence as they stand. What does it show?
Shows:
1.03
